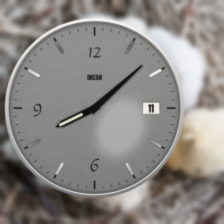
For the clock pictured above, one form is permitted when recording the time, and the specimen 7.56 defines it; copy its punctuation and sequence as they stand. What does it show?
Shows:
8.08
